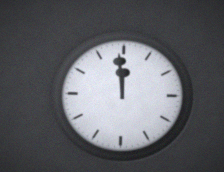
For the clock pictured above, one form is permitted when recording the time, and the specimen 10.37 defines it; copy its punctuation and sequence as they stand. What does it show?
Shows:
11.59
